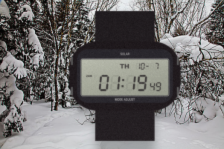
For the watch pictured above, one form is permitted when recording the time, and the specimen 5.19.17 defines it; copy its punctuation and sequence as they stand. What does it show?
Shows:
1.19.49
